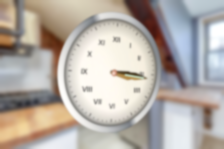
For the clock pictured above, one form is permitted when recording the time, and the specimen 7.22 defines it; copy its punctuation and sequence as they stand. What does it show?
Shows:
3.16
